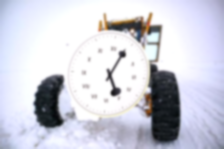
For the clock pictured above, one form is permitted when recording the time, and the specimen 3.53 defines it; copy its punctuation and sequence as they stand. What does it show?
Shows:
5.04
